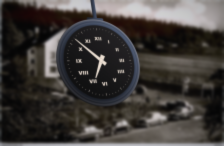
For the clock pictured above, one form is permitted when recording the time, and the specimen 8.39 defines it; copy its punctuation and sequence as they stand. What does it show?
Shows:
6.52
